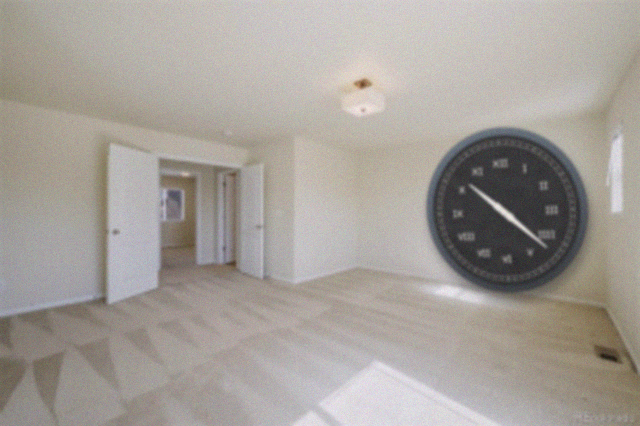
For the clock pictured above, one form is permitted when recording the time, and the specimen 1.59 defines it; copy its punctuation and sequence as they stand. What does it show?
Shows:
10.22
